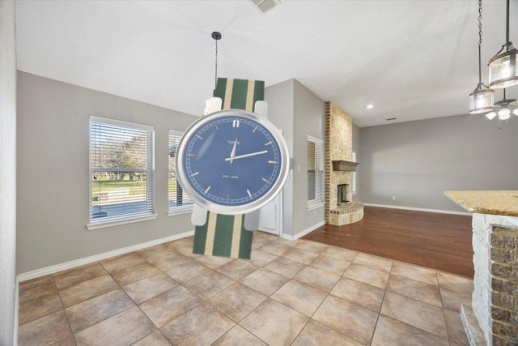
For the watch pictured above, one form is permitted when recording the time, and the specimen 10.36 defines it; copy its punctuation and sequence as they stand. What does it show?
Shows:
12.12
